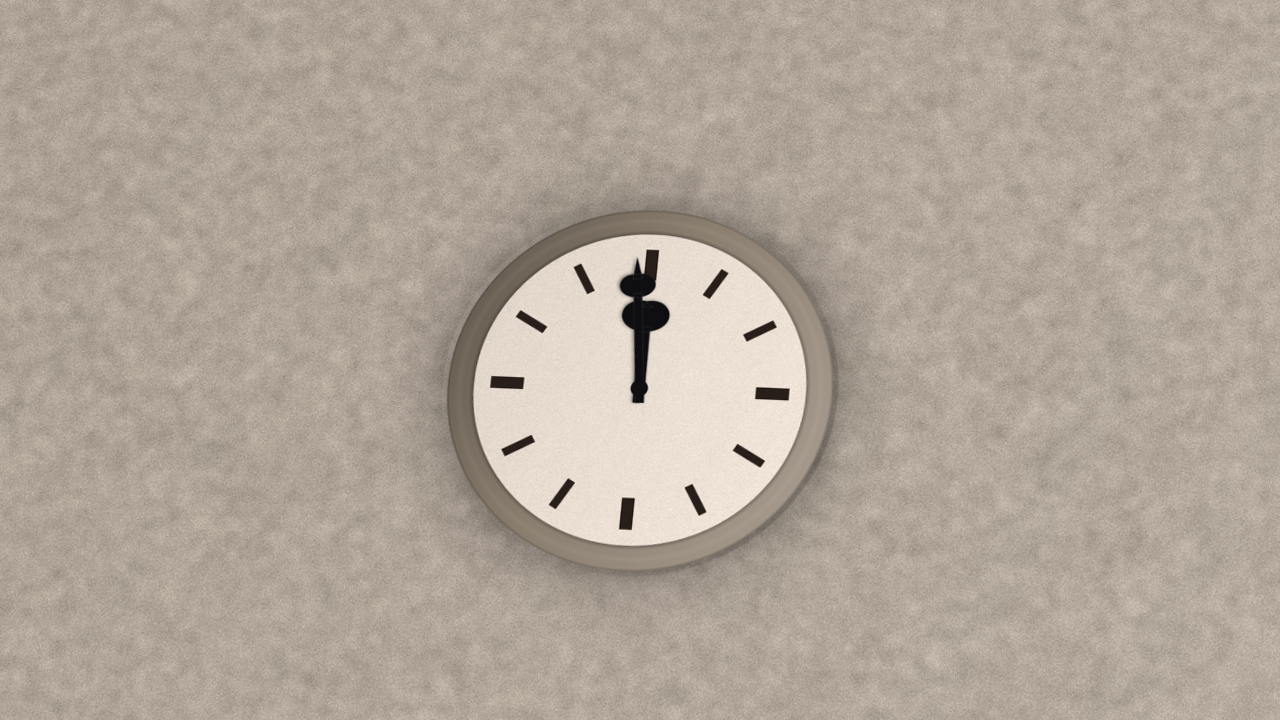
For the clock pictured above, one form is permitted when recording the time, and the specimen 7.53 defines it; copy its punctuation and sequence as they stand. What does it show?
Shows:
11.59
